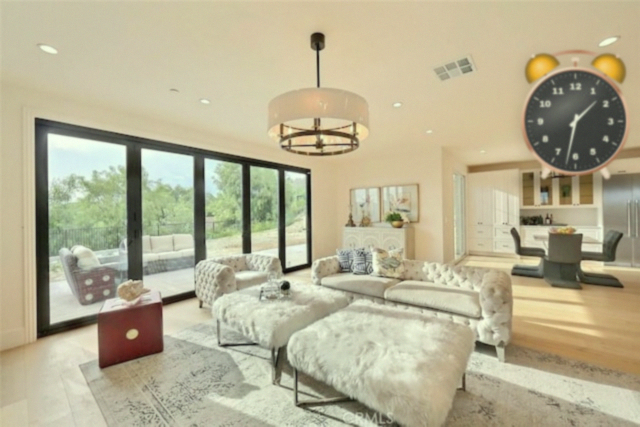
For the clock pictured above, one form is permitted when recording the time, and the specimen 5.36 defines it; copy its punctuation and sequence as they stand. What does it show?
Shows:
1.32
